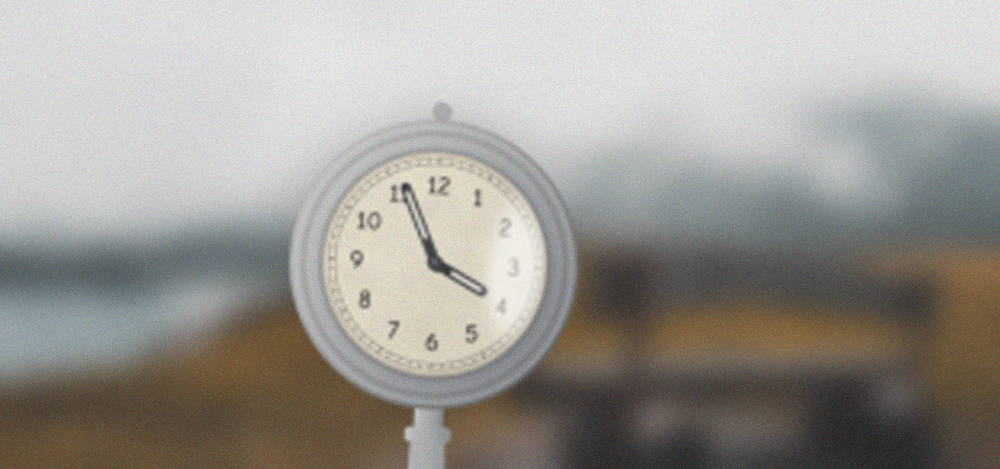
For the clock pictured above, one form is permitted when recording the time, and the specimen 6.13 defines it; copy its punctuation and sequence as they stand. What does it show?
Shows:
3.56
